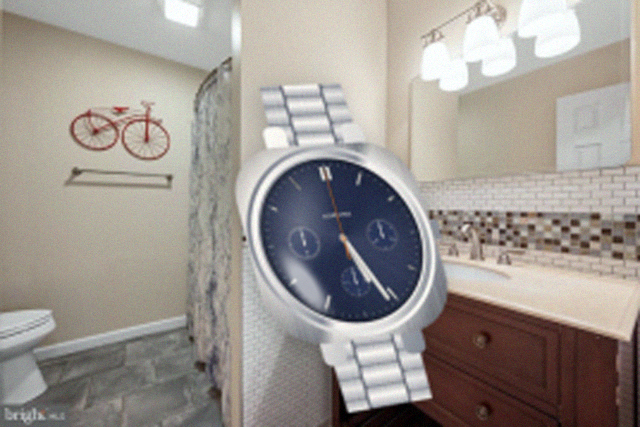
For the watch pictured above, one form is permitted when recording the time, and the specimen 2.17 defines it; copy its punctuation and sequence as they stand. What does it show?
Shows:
5.26
